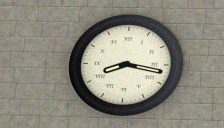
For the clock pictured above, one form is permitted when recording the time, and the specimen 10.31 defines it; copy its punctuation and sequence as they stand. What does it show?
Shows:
8.17
